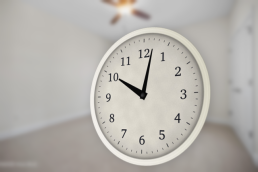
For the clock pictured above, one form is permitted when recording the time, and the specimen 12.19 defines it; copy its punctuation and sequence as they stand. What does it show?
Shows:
10.02
